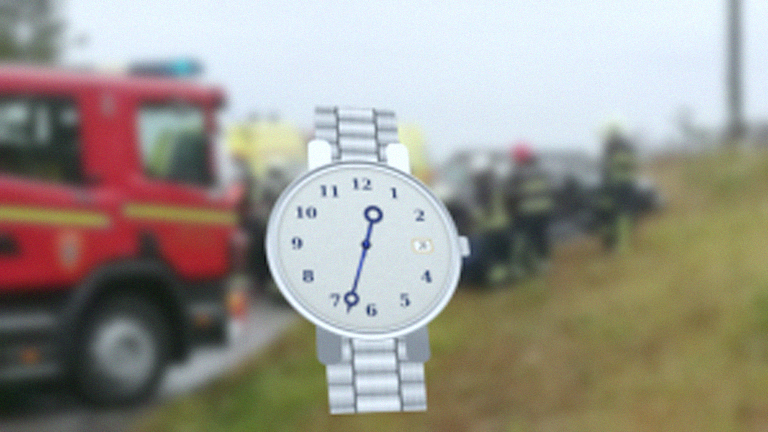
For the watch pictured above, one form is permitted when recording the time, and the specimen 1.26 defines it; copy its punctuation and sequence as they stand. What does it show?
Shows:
12.33
